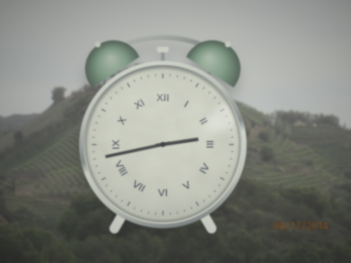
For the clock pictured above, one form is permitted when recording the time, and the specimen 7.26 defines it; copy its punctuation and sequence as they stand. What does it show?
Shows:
2.43
